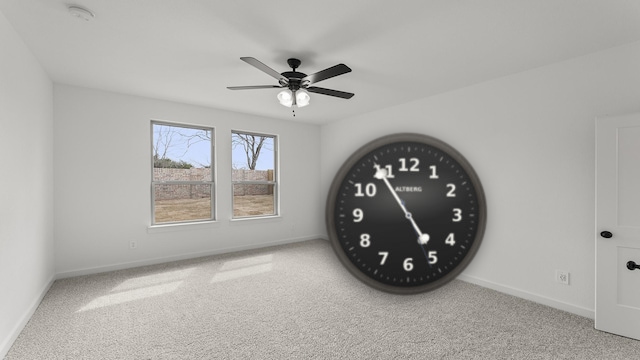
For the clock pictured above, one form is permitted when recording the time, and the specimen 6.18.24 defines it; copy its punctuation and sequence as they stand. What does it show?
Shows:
4.54.26
